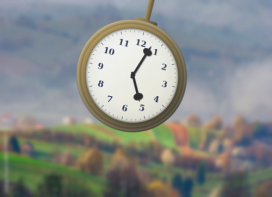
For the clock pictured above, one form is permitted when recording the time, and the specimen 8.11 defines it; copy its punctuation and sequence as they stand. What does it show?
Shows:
5.03
